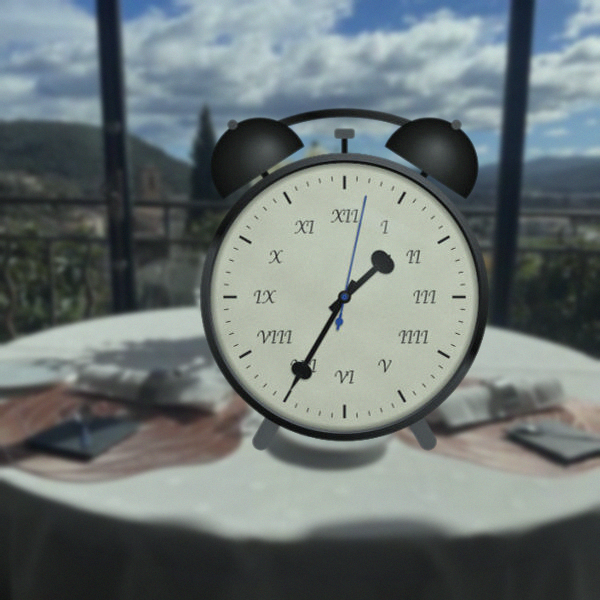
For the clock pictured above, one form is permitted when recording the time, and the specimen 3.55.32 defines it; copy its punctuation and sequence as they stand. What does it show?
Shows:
1.35.02
